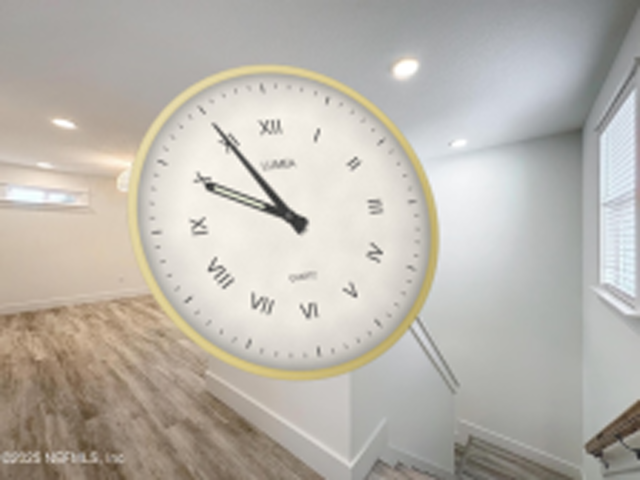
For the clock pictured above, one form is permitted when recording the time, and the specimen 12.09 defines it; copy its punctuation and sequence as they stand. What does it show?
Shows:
9.55
